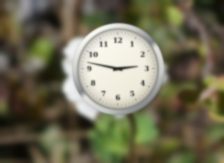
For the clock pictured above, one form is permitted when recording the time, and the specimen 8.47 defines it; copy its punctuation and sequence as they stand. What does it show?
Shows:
2.47
